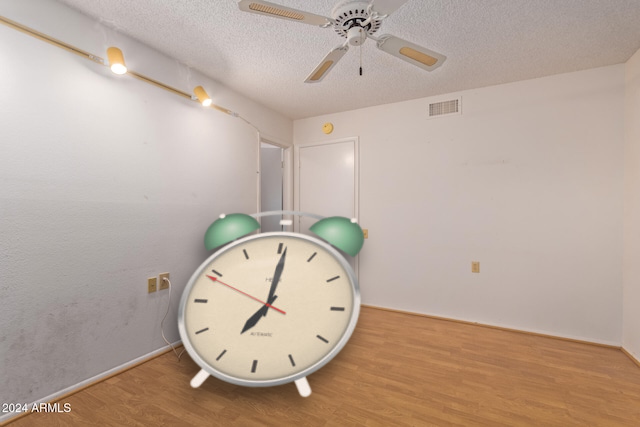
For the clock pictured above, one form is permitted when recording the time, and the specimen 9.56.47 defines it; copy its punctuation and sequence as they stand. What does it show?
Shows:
7.00.49
